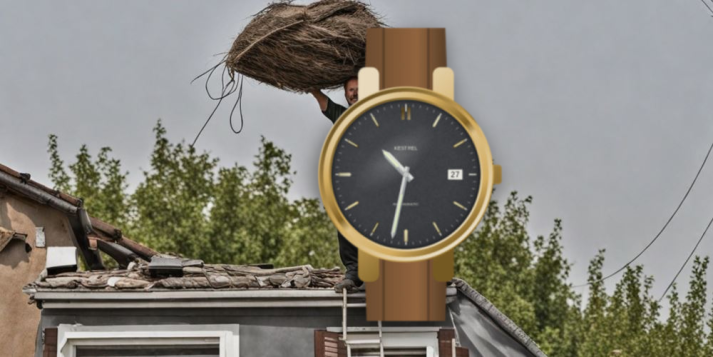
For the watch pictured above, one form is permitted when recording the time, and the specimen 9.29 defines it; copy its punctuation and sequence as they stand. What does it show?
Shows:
10.32
